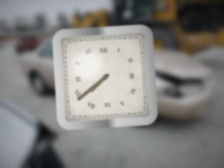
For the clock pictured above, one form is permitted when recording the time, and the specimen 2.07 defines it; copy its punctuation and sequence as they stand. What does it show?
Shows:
7.39
